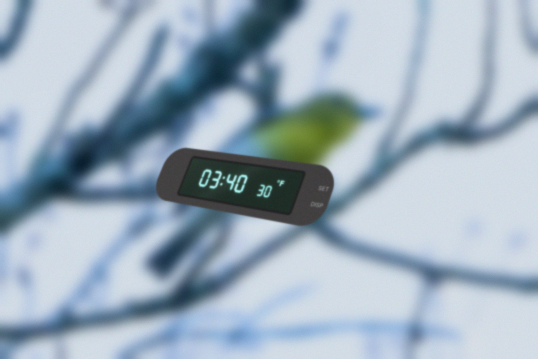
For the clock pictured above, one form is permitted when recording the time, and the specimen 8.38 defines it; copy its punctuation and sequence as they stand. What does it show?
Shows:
3.40
